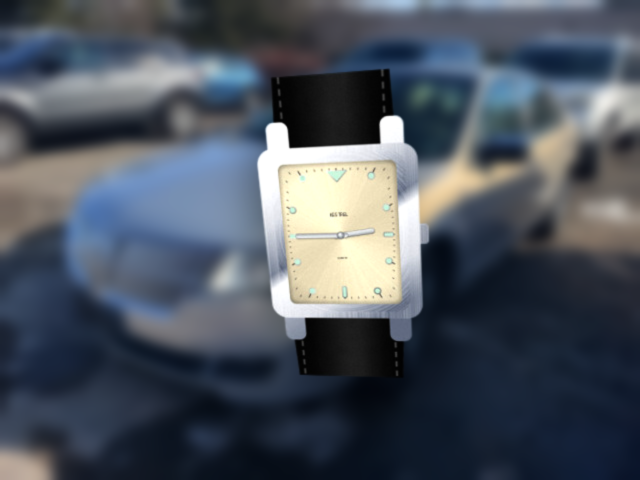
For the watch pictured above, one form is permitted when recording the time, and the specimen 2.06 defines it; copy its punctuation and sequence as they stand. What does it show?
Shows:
2.45
